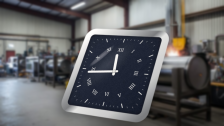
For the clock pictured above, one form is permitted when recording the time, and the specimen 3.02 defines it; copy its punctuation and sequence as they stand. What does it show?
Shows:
11.44
